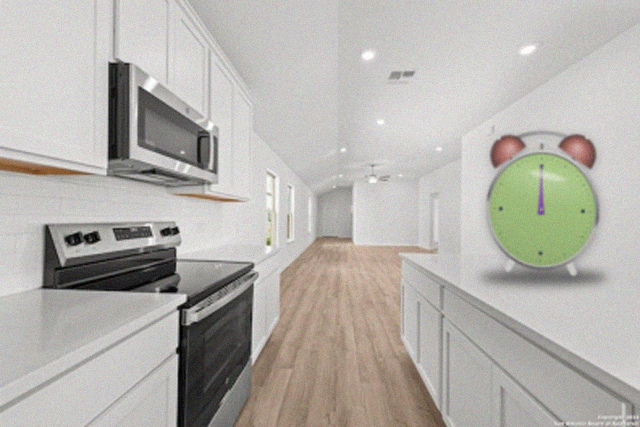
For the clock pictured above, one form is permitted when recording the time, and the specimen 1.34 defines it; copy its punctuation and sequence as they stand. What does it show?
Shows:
12.00
